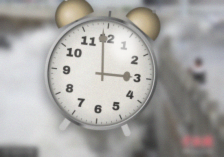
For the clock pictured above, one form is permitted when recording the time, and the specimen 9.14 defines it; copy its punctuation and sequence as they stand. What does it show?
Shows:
2.59
